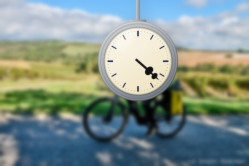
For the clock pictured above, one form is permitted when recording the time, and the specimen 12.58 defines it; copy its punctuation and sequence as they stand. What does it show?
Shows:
4.22
